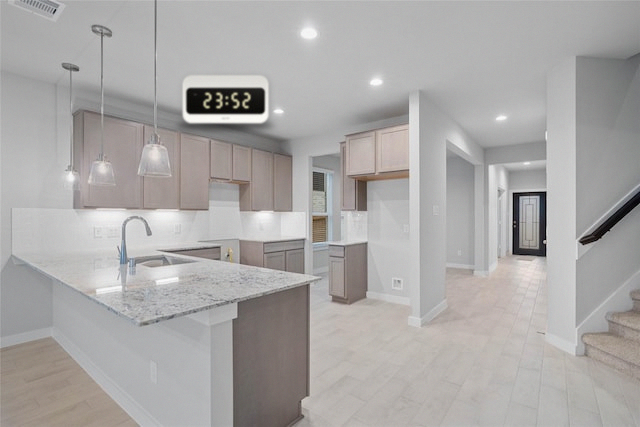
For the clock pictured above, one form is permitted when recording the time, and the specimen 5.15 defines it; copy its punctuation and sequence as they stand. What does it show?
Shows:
23.52
